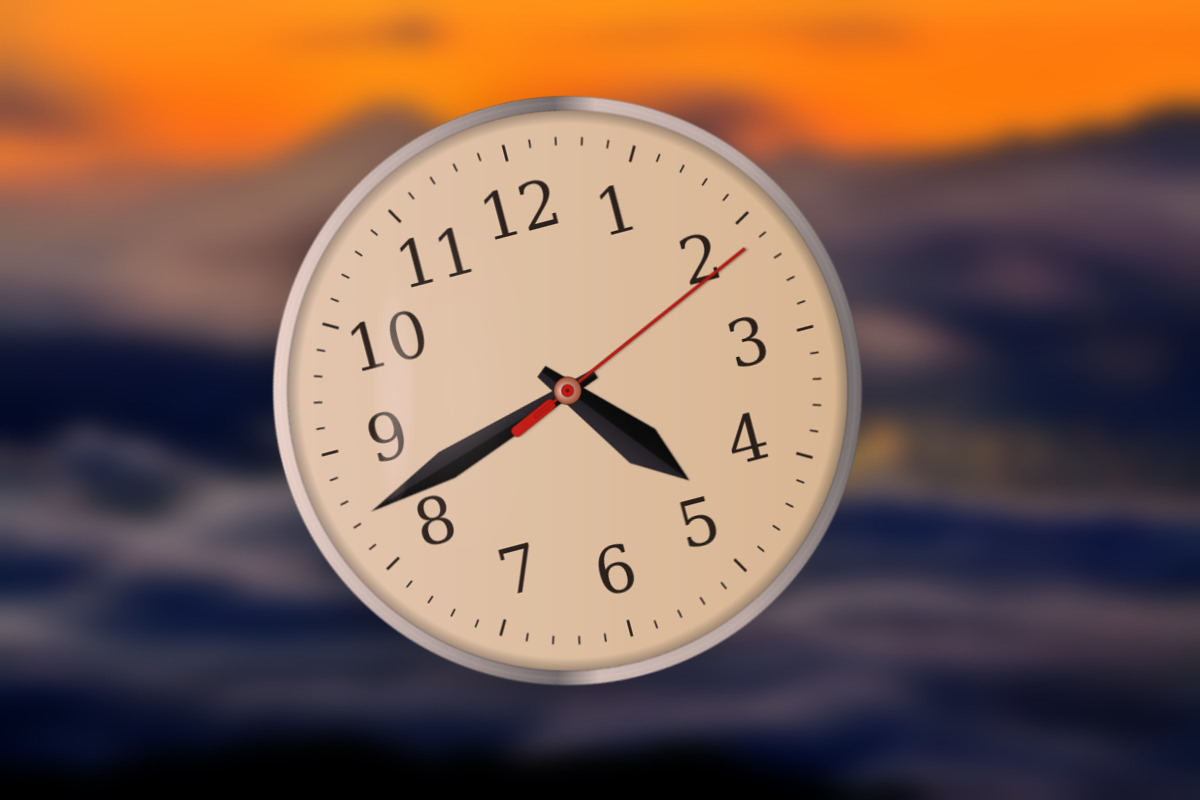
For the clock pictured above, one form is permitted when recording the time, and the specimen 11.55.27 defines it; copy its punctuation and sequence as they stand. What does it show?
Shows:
4.42.11
